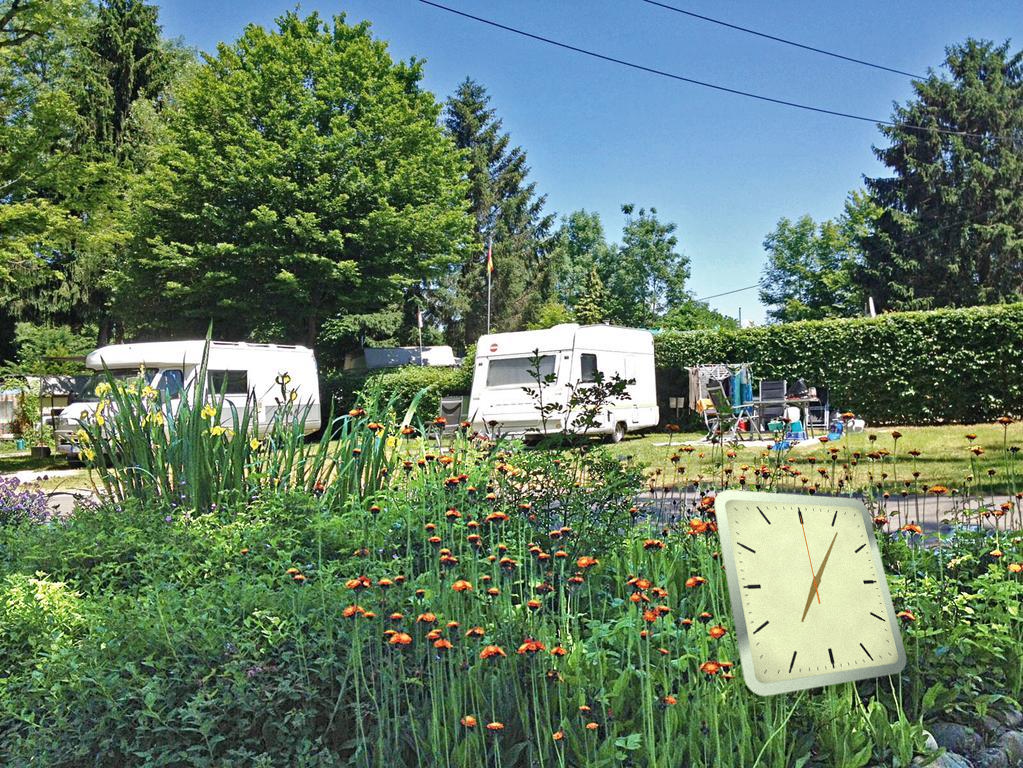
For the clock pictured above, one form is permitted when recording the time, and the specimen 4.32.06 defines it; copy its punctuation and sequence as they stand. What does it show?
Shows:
7.06.00
